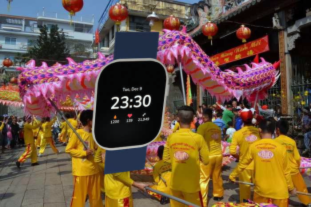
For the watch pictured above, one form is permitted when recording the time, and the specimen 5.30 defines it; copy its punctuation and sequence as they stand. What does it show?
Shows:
23.30
